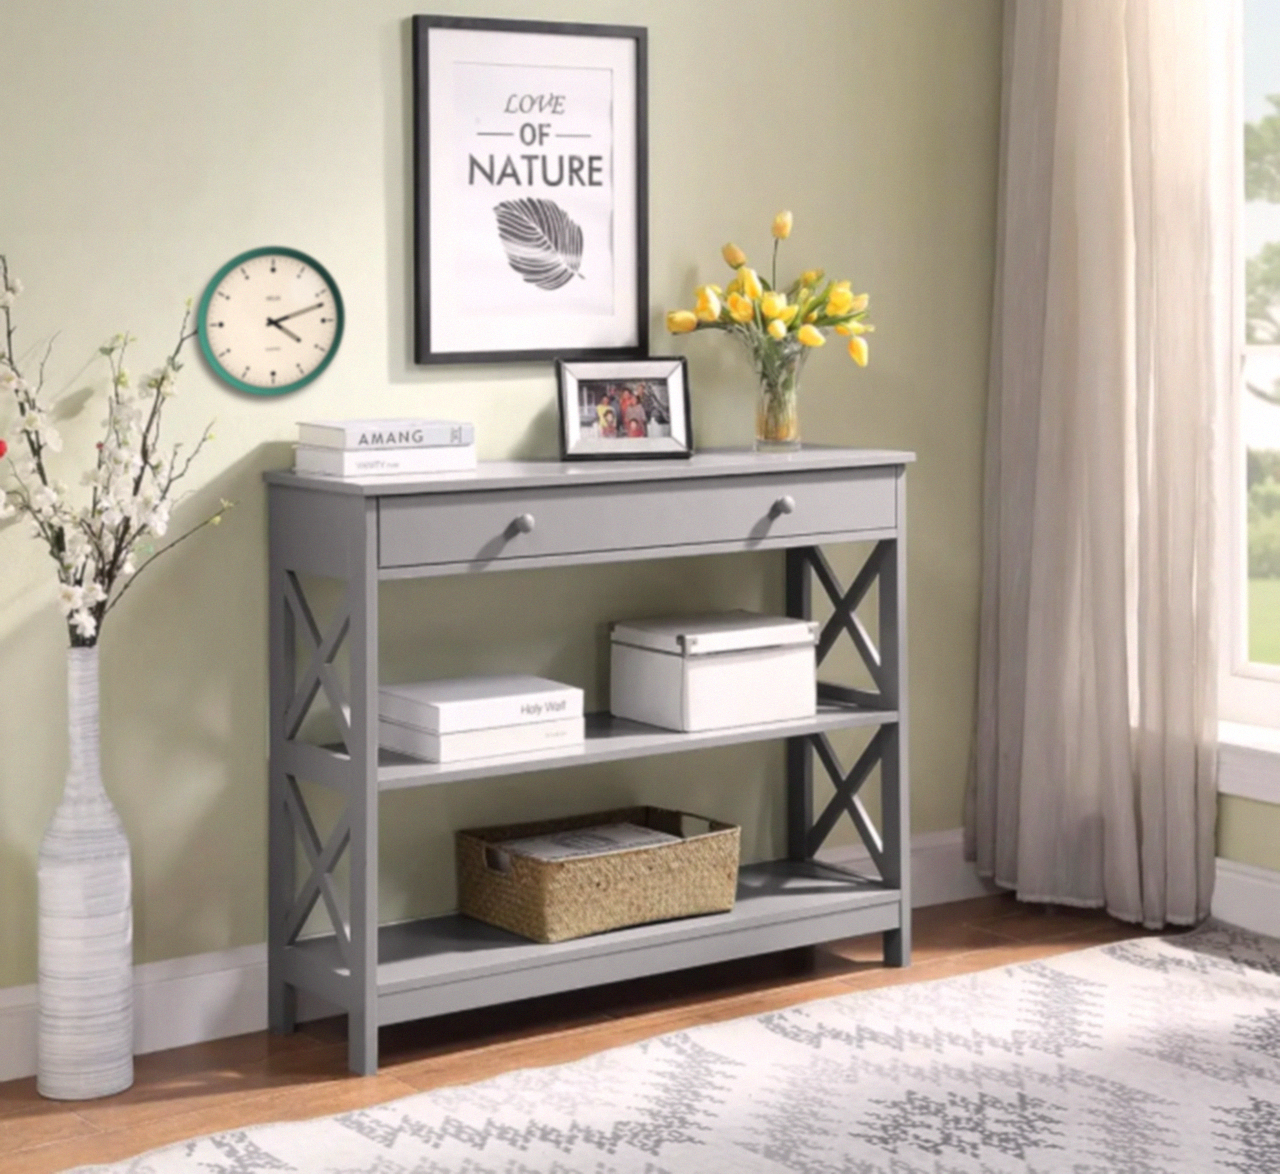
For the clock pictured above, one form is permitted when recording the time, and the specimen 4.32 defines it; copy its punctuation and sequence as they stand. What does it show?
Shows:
4.12
